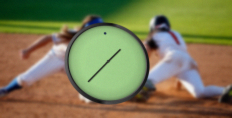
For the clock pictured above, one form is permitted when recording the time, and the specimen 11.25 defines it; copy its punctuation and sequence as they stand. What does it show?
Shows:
1.38
